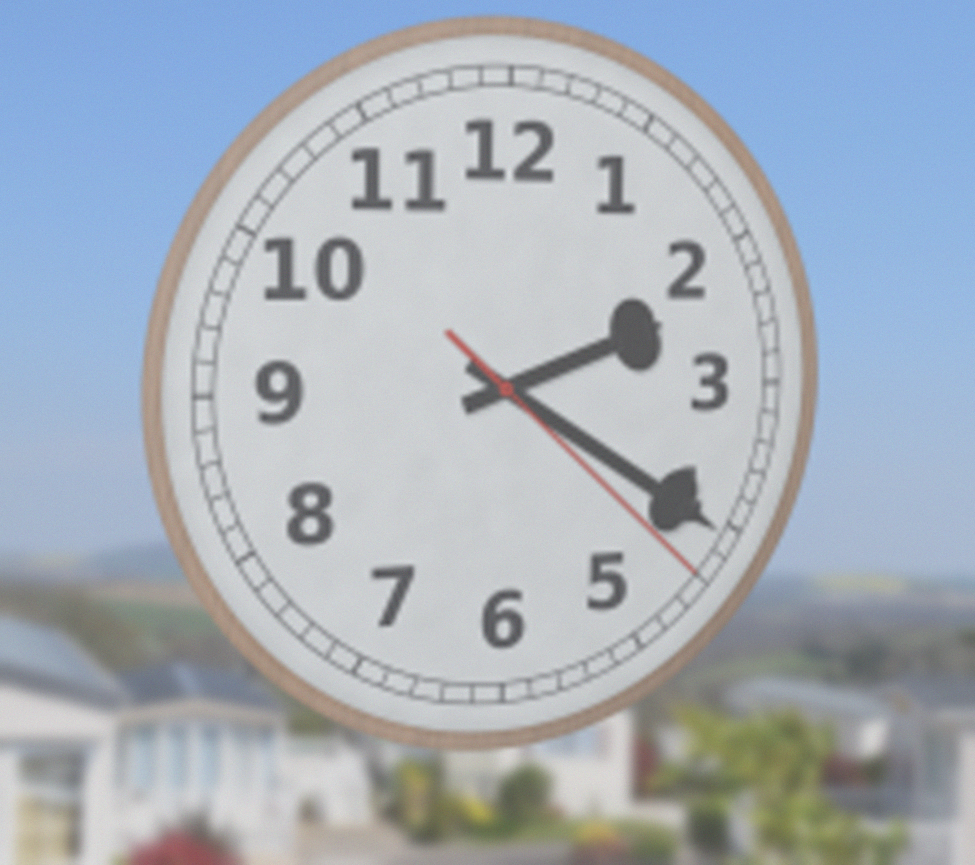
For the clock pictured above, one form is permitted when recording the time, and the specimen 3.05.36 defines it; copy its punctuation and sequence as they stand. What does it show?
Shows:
2.20.22
